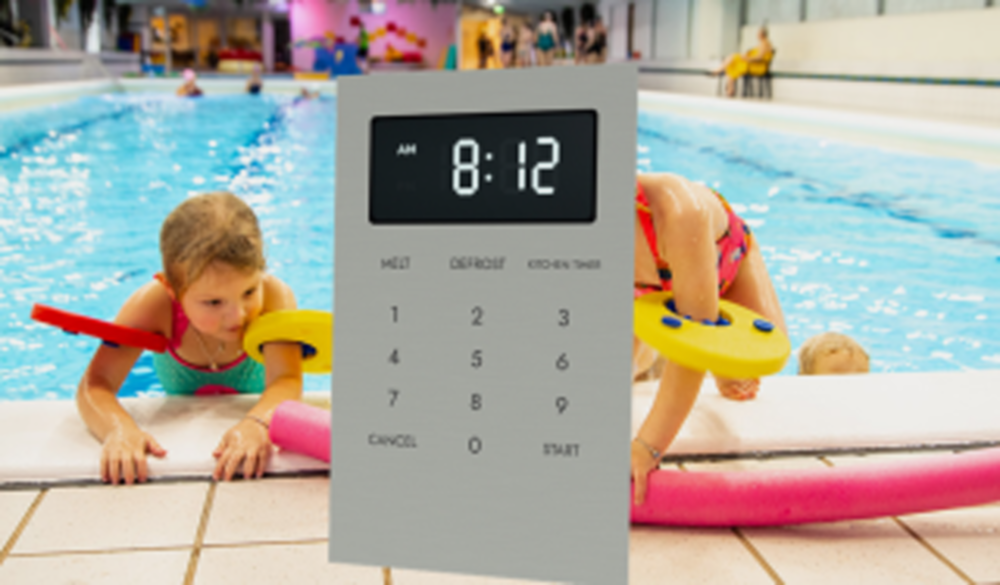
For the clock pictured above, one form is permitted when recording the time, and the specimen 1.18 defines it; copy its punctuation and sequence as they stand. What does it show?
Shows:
8.12
